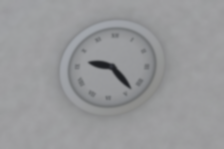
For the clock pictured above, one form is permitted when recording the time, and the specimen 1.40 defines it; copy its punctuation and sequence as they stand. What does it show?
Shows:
9.23
